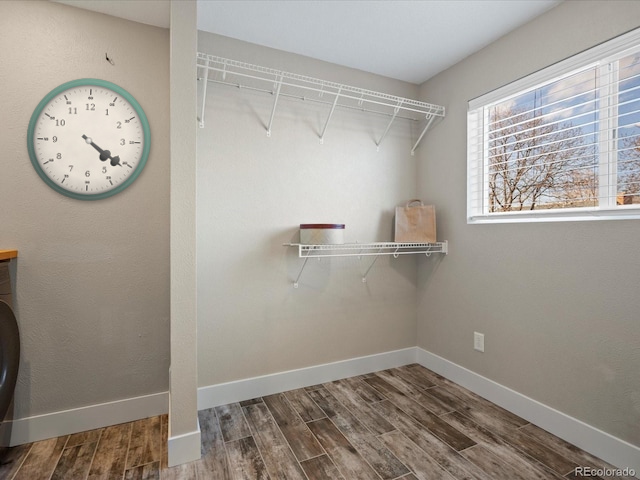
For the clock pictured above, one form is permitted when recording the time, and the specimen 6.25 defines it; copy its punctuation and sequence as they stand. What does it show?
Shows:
4.21
